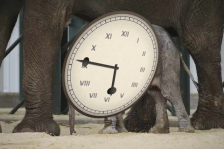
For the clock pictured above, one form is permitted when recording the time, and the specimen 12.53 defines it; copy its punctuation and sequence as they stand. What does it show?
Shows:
5.46
